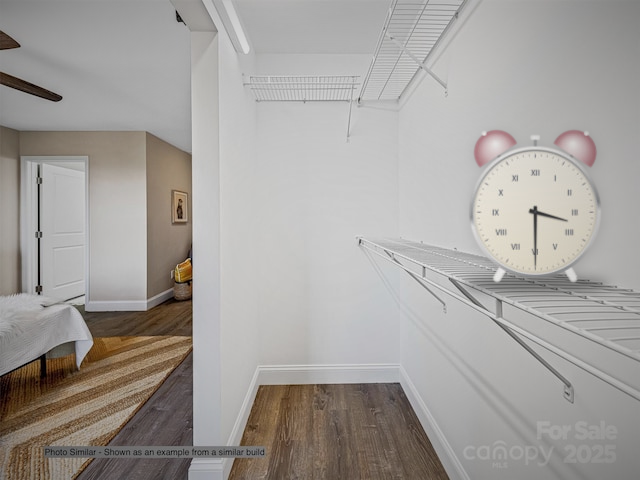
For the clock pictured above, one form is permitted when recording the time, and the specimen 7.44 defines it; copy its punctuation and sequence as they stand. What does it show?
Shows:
3.30
